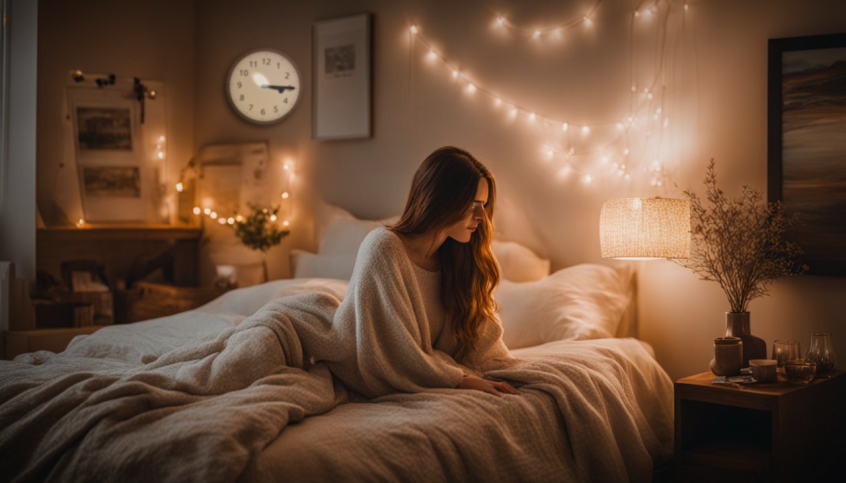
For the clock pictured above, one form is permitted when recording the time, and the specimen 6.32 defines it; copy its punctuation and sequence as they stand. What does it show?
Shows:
3.15
